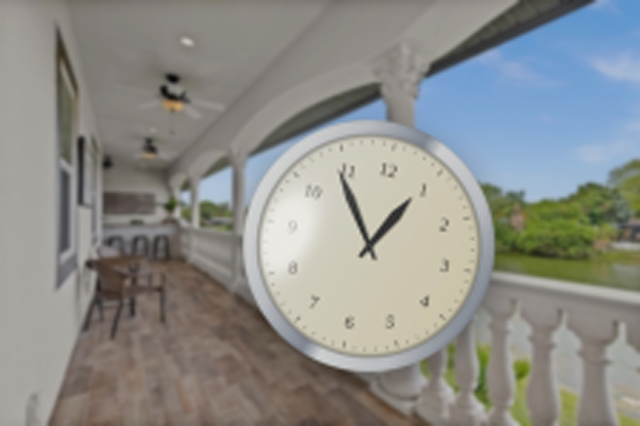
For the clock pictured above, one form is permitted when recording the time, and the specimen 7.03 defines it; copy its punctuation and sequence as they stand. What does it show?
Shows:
12.54
